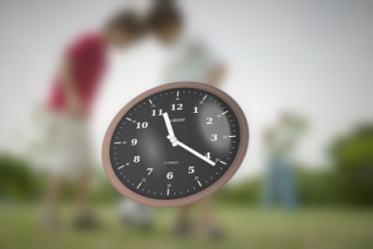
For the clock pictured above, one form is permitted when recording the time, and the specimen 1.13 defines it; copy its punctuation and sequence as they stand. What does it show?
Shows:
11.21
